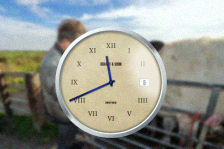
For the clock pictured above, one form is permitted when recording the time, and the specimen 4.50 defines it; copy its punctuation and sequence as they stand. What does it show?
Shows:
11.41
